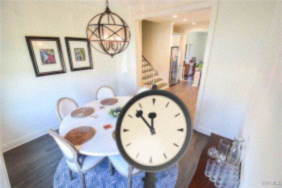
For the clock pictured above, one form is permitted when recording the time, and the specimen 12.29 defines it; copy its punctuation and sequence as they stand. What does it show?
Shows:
11.53
